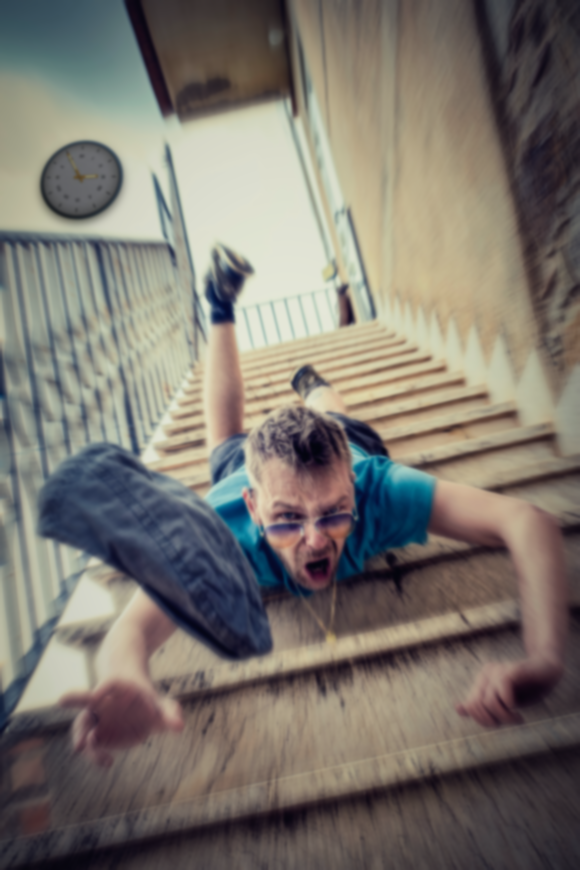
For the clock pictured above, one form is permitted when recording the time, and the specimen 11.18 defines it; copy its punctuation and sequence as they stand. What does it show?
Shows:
2.55
